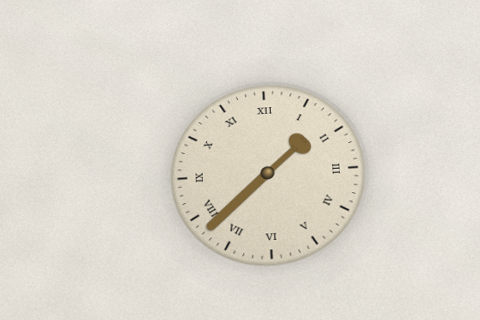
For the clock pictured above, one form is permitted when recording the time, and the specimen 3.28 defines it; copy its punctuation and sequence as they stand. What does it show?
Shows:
1.38
